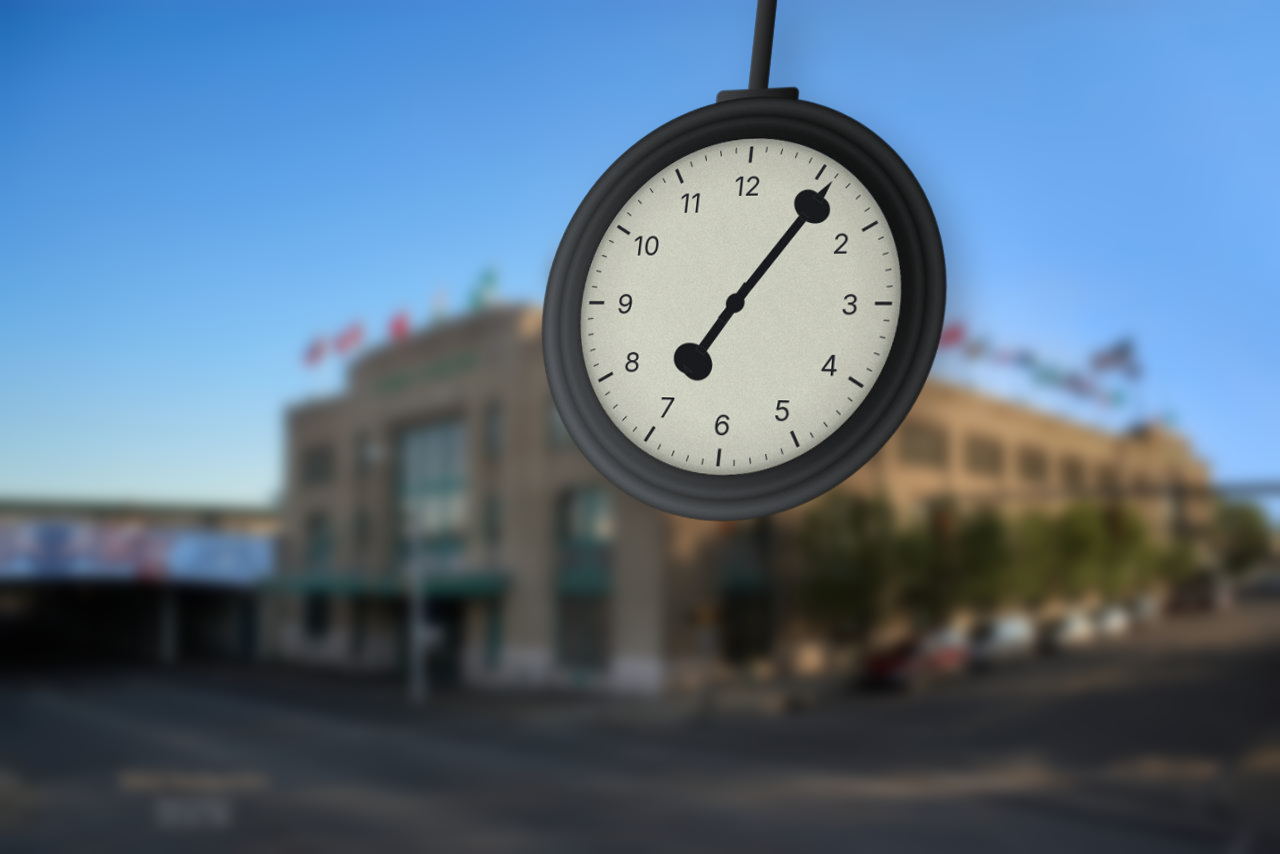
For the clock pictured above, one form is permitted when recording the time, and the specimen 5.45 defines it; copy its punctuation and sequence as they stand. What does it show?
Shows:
7.06
